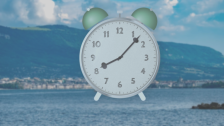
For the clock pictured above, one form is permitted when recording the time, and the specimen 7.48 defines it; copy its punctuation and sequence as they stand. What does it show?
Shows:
8.07
